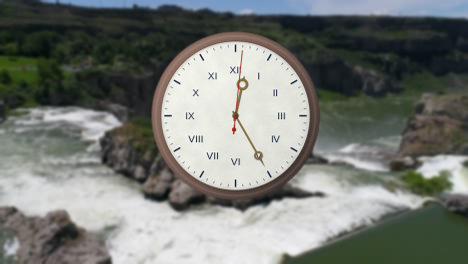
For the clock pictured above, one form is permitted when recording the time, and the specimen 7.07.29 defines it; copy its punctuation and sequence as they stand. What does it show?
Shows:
12.25.01
